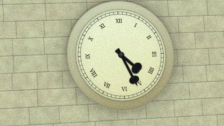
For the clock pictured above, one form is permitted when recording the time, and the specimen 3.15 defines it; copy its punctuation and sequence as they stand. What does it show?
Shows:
4.26
